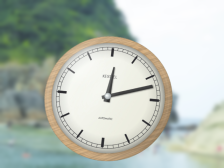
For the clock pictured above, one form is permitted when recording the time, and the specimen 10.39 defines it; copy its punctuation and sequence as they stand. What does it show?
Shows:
12.12
